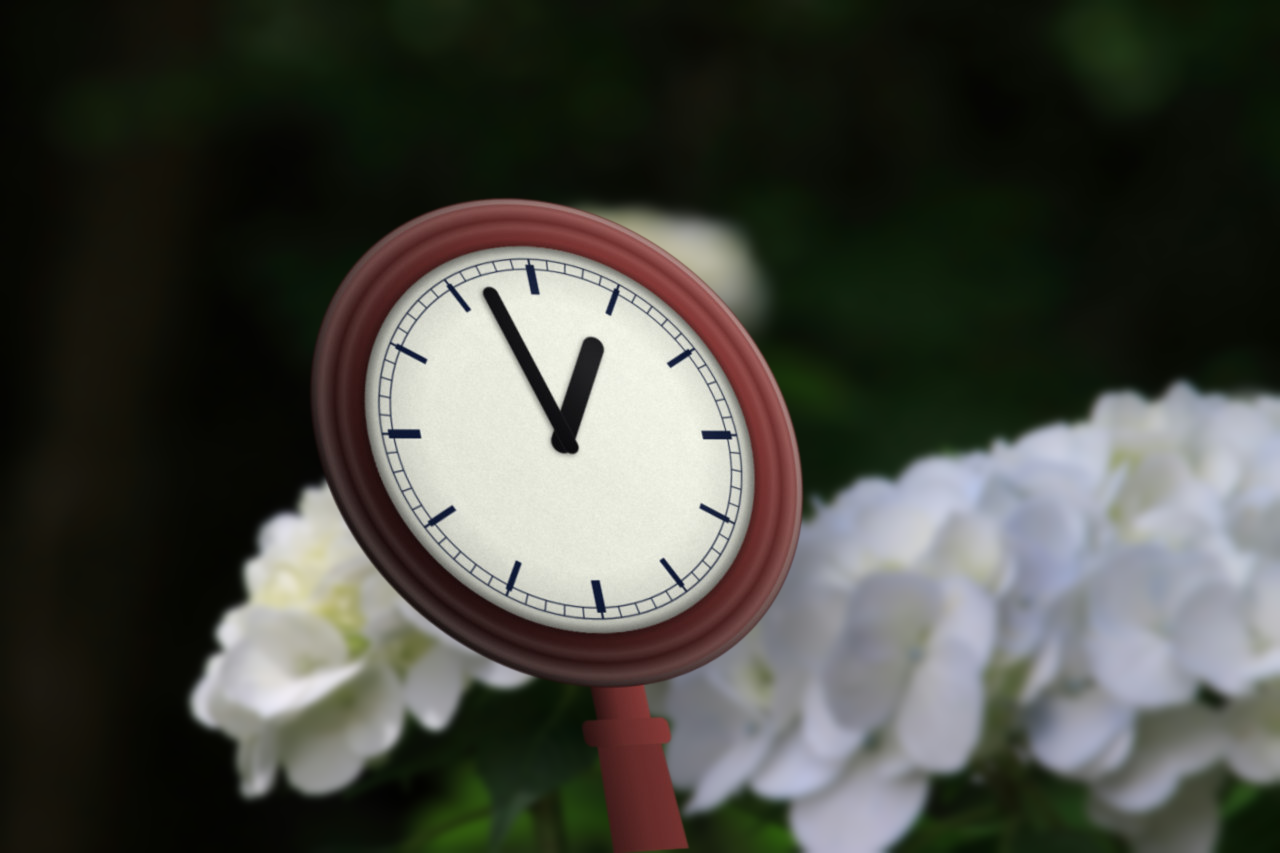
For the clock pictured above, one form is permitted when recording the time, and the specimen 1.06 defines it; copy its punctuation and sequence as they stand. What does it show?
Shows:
12.57
